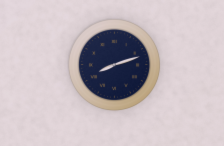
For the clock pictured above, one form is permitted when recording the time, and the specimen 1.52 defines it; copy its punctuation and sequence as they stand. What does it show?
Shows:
8.12
